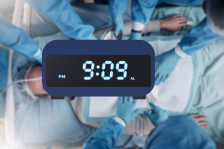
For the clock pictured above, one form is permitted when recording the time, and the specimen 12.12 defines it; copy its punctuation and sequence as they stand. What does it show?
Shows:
9.09
